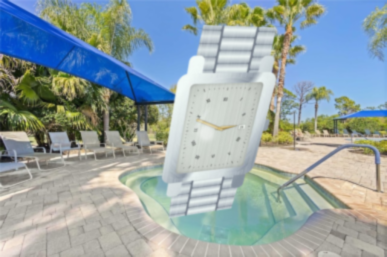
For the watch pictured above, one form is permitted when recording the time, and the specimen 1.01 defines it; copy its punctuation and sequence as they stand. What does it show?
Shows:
2.49
